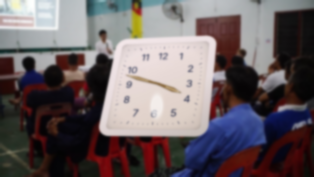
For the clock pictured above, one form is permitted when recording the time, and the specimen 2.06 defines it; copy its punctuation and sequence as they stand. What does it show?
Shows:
3.48
